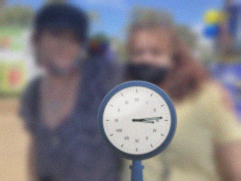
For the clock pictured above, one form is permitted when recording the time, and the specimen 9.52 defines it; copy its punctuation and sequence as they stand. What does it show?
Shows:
3.14
